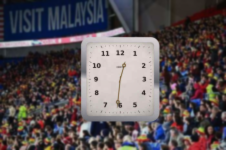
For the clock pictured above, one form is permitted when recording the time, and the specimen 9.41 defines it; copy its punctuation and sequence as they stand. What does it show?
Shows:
12.31
